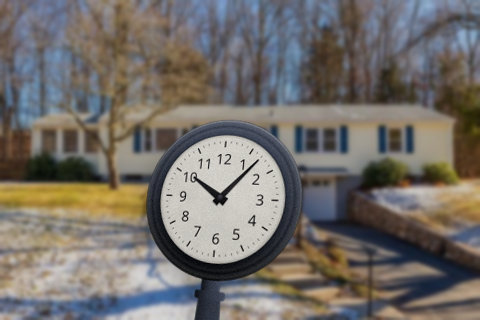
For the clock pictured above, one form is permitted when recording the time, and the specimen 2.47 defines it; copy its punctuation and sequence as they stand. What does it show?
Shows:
10.07
